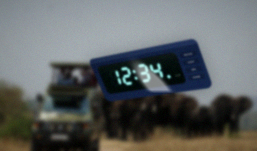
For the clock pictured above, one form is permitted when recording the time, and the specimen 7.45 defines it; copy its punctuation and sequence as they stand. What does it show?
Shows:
12.34
